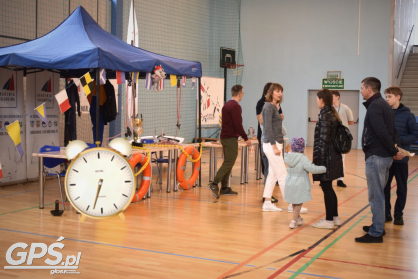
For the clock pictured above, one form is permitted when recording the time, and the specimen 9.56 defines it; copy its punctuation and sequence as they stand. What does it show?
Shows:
6.33
